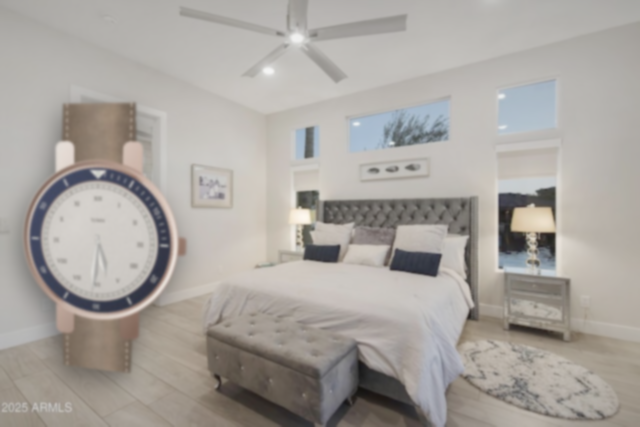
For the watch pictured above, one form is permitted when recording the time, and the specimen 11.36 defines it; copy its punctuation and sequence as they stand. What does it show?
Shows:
5.31
